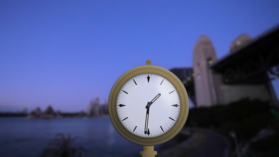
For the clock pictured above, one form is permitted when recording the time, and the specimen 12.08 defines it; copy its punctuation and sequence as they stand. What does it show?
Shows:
1.31
